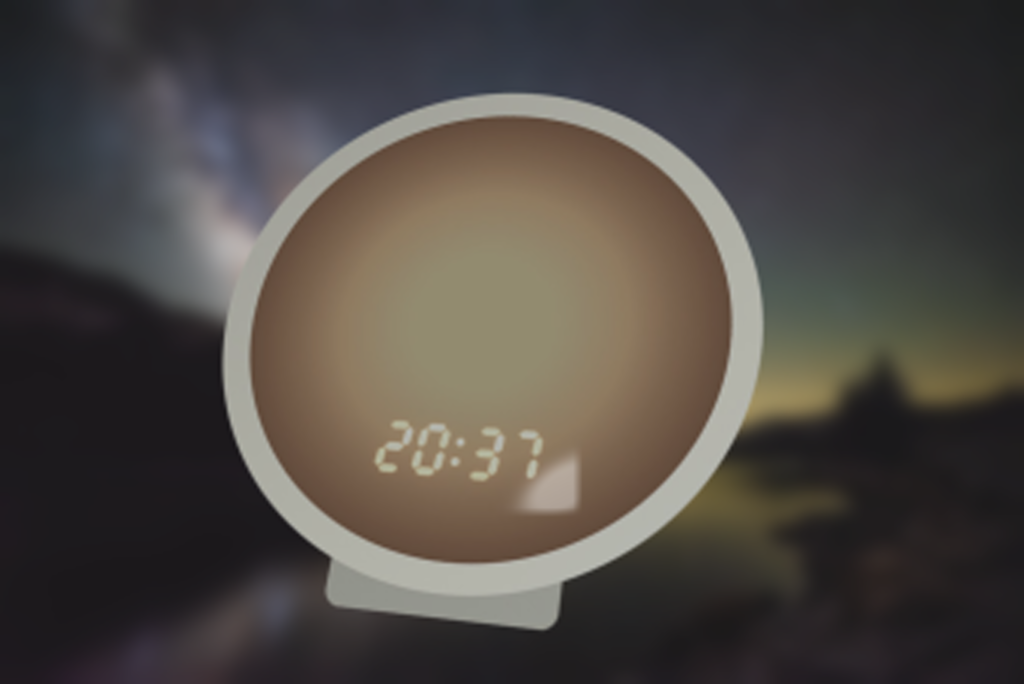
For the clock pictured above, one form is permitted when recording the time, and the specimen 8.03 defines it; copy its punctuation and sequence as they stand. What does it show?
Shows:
20.37
